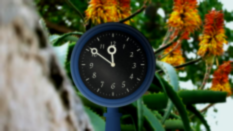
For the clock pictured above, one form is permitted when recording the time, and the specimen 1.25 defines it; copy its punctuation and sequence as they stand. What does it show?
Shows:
11.51
